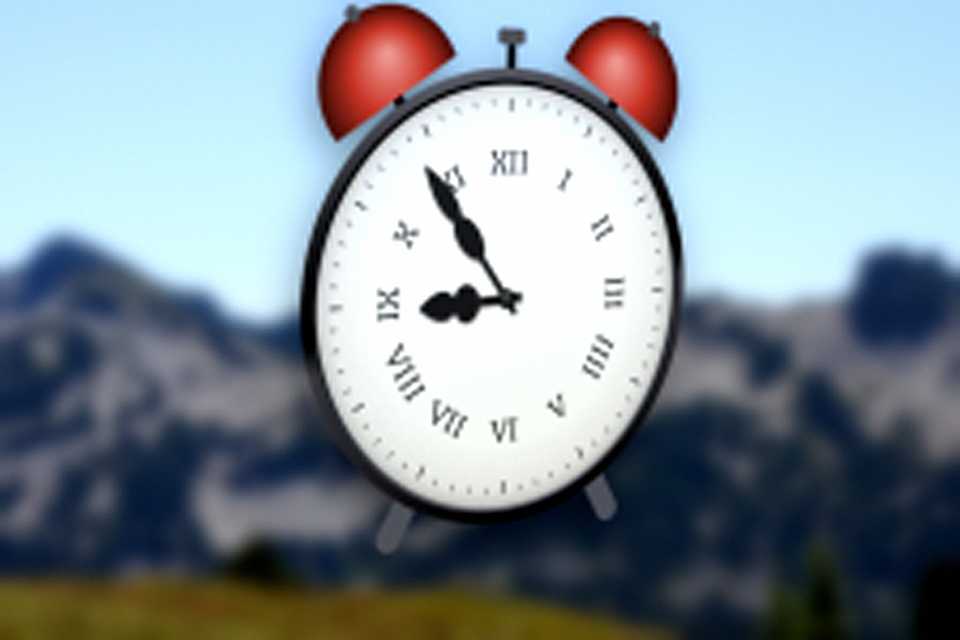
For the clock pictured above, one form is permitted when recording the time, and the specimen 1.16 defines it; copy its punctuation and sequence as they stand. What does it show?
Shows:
8.54
